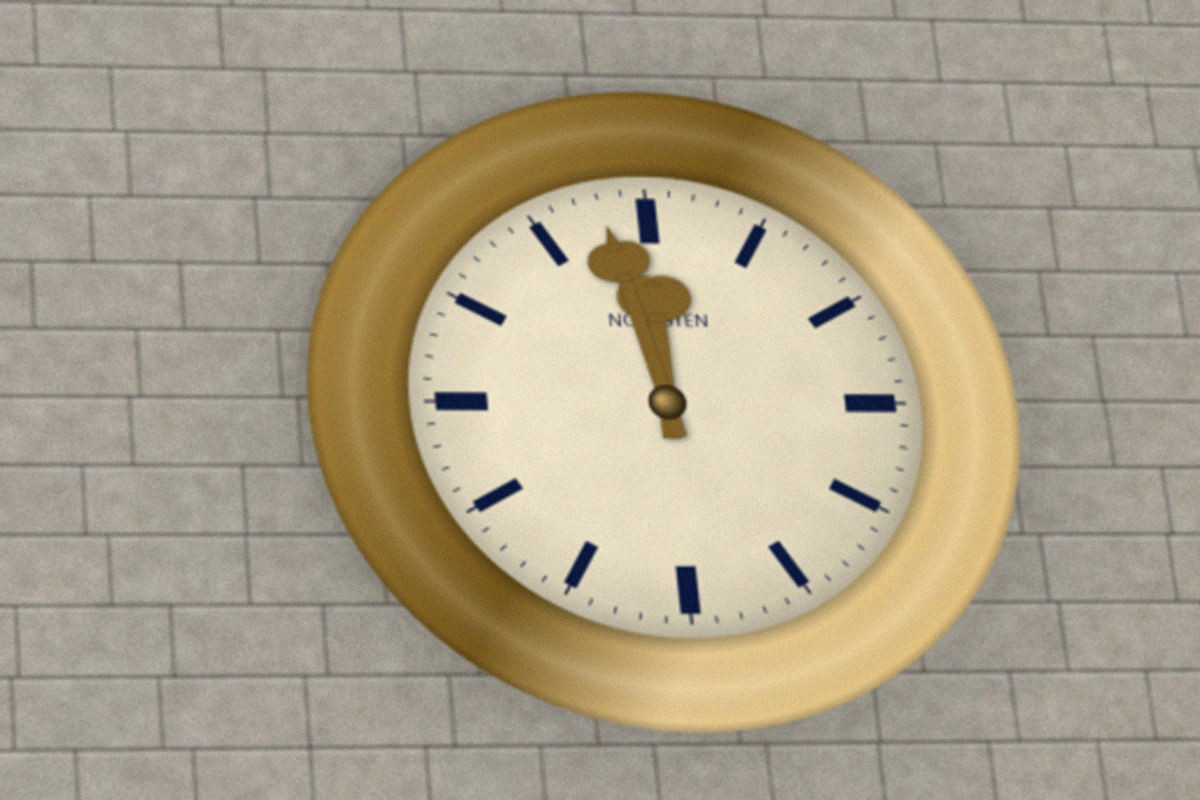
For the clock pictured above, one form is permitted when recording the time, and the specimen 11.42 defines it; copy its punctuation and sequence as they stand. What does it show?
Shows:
11.58
